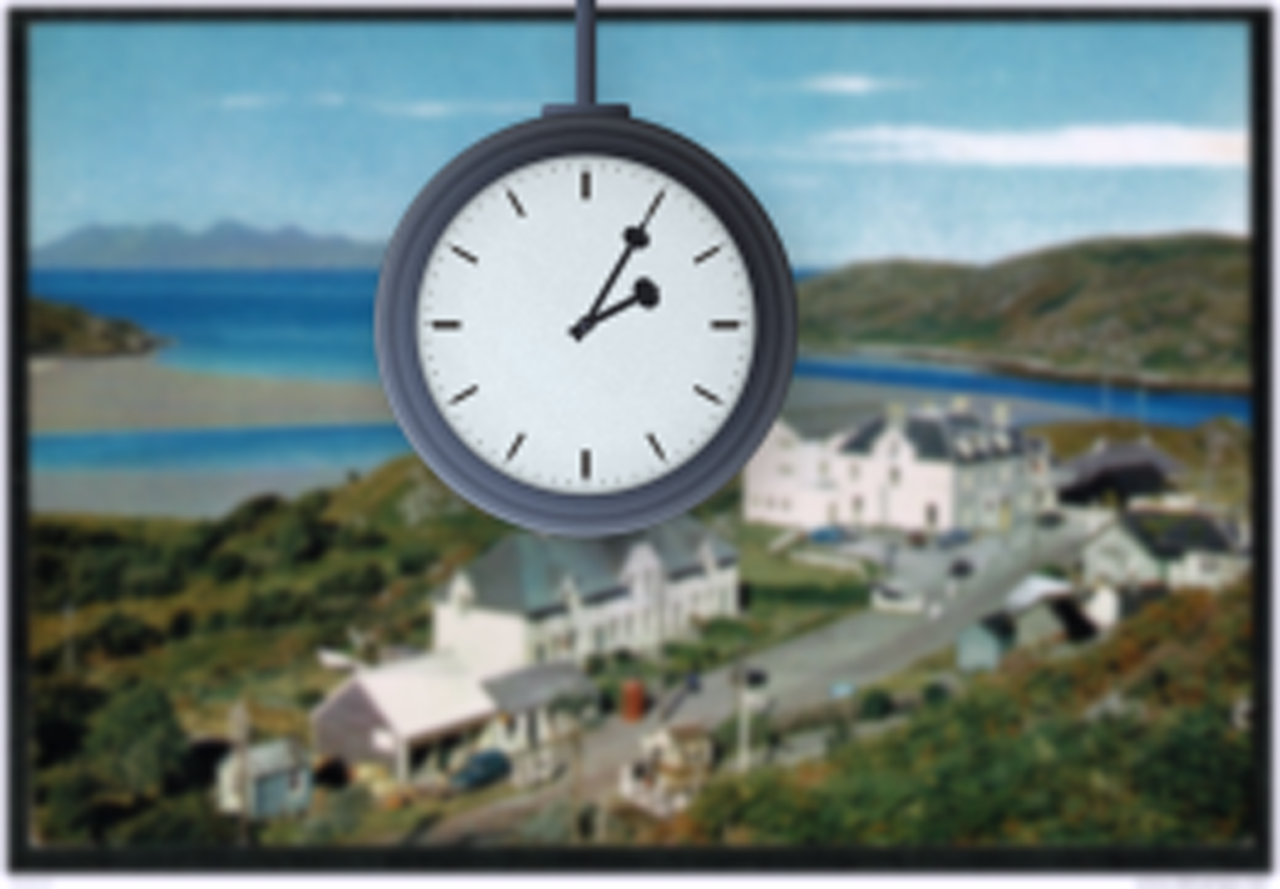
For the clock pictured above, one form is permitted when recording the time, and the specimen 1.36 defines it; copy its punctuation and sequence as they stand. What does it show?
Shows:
2.05
